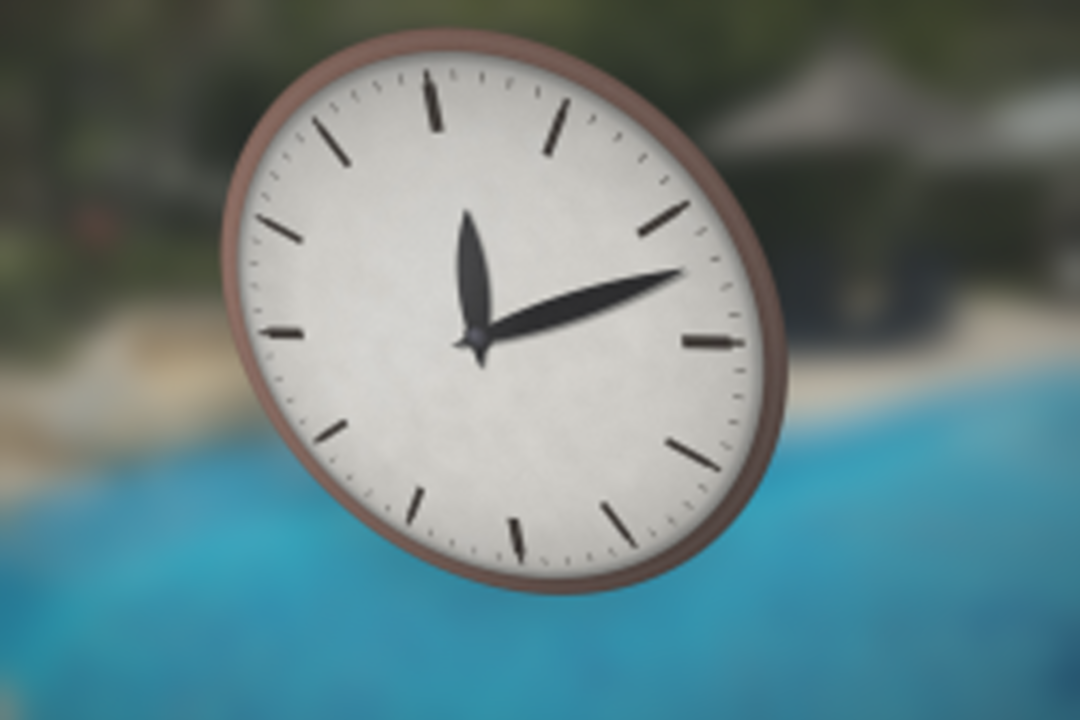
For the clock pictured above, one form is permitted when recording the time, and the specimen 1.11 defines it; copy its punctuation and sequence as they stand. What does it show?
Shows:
12.12
